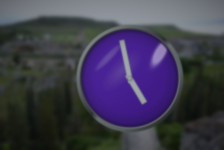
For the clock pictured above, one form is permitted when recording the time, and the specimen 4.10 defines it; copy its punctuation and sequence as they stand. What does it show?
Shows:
4.58
